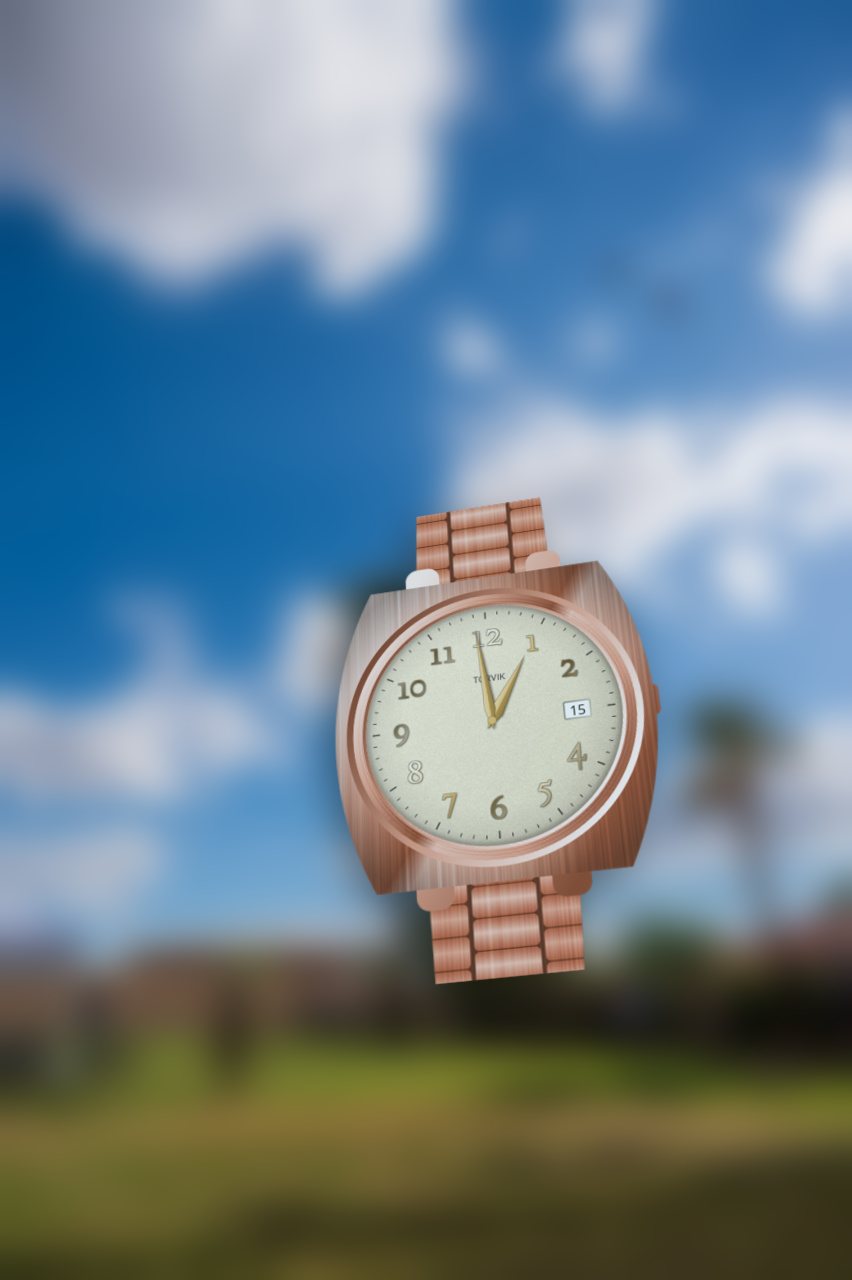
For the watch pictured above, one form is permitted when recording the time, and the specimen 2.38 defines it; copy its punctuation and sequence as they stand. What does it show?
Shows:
12.59
